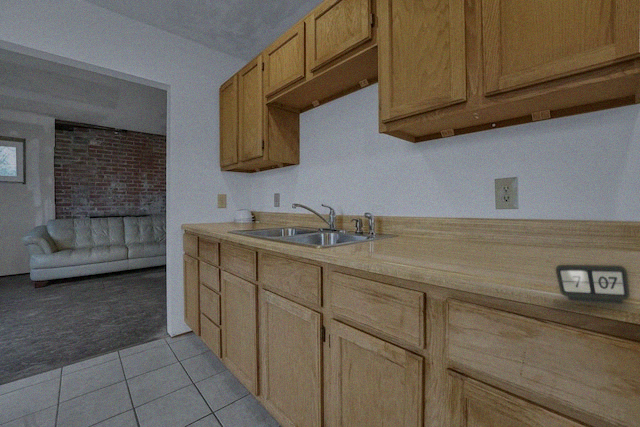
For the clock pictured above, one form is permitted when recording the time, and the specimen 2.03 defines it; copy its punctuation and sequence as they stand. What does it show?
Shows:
7.07
